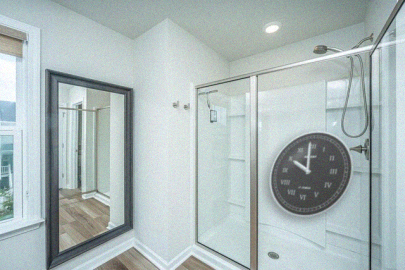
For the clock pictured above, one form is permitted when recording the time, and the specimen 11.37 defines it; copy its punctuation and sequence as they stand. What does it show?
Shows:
9.59
